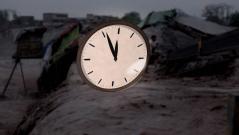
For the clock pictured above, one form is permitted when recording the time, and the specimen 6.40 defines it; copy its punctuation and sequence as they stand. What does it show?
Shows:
11.56
